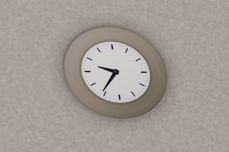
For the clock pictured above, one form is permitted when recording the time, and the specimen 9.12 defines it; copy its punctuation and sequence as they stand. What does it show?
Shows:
9.36
